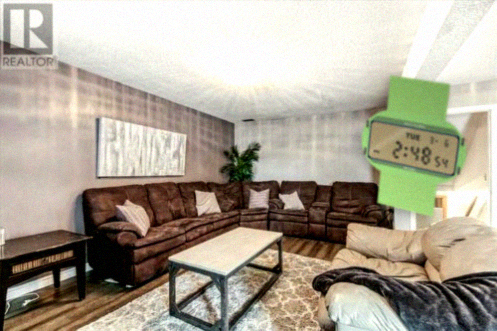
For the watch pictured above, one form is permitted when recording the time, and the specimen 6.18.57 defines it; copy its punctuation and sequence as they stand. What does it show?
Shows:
2.48.54
